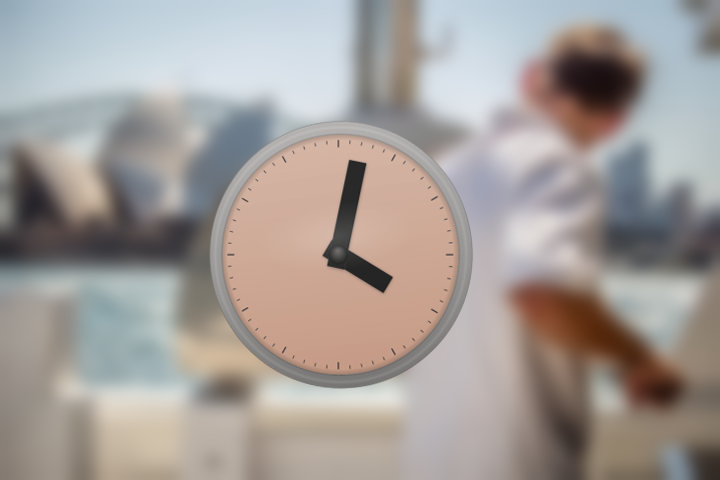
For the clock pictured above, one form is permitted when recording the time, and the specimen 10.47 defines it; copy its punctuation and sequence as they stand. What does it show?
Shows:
4.02
